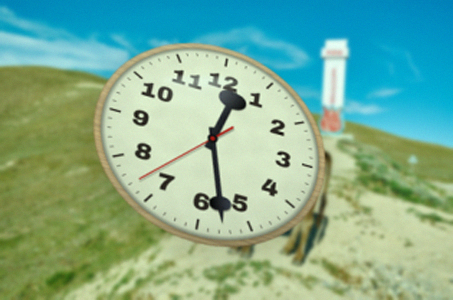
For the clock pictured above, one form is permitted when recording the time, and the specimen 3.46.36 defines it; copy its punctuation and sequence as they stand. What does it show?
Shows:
12.27.37
